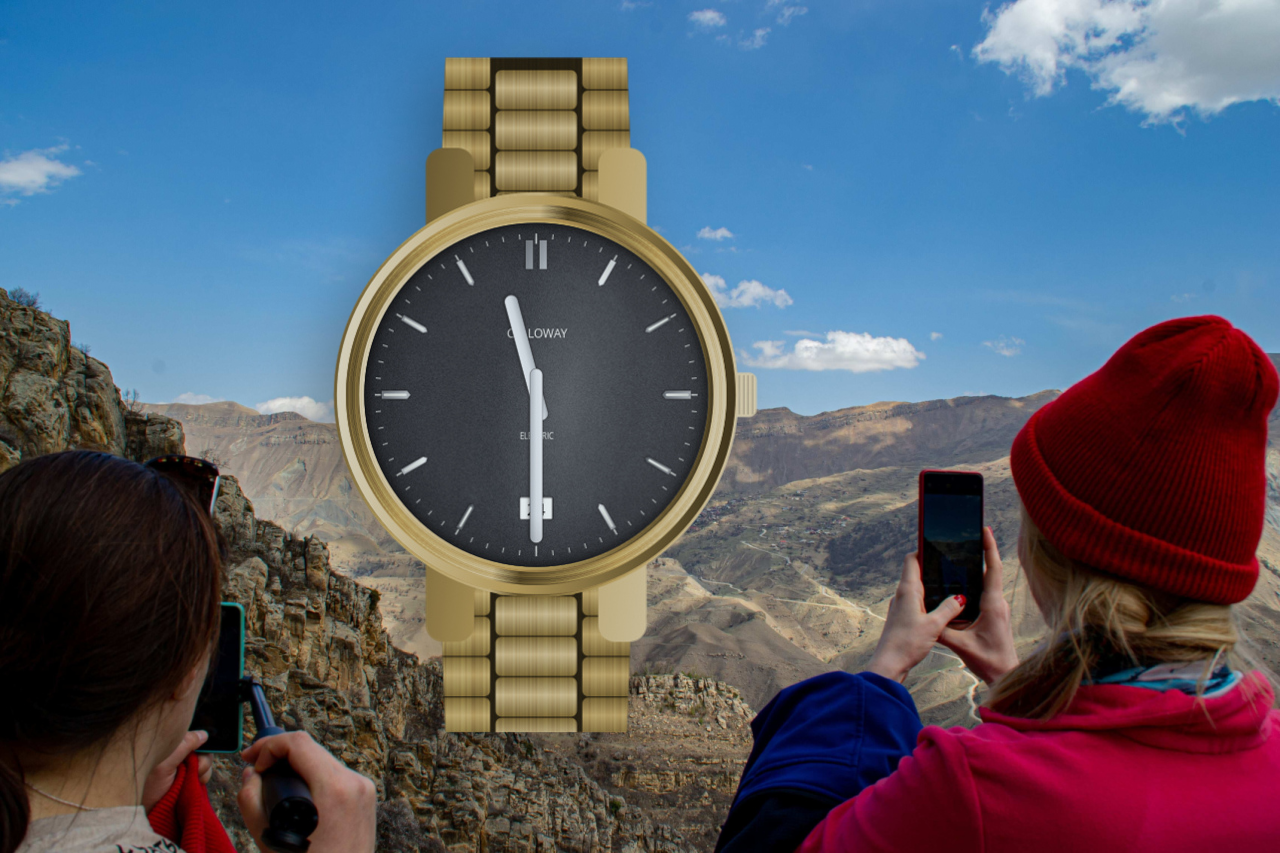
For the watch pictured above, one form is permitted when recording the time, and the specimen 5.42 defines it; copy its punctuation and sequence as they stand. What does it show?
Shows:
11.30
